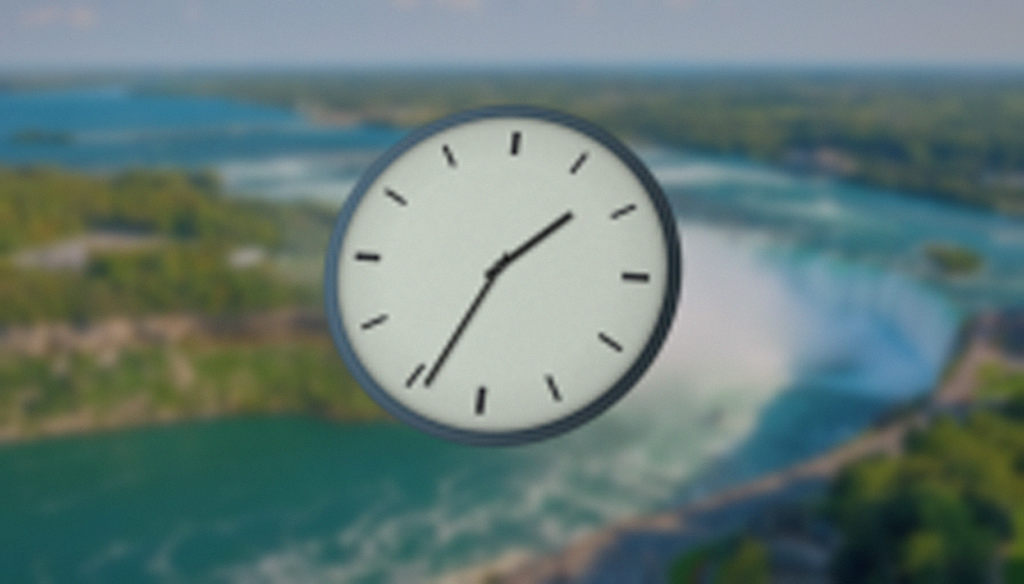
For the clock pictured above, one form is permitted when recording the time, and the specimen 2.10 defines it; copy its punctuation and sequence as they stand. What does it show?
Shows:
1.34
